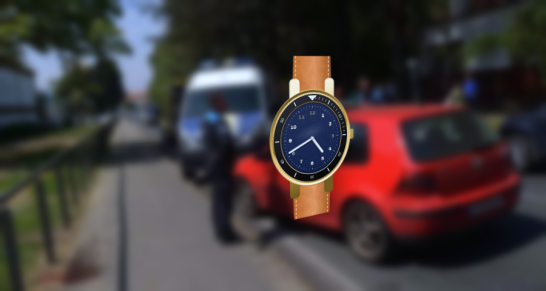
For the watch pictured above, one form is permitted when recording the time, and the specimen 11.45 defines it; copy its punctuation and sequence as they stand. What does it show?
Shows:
4.41
